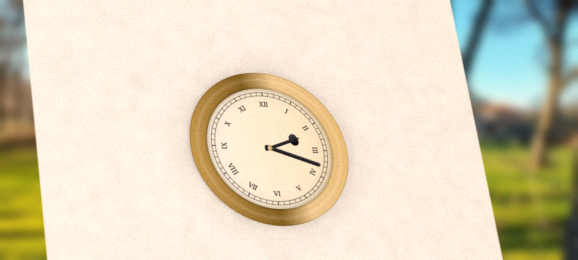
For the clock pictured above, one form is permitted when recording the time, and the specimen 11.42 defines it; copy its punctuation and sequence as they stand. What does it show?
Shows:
2.18
